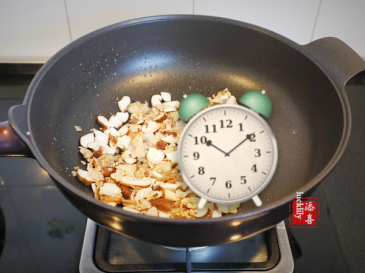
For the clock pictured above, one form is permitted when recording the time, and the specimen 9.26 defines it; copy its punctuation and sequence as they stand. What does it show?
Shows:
10.09
